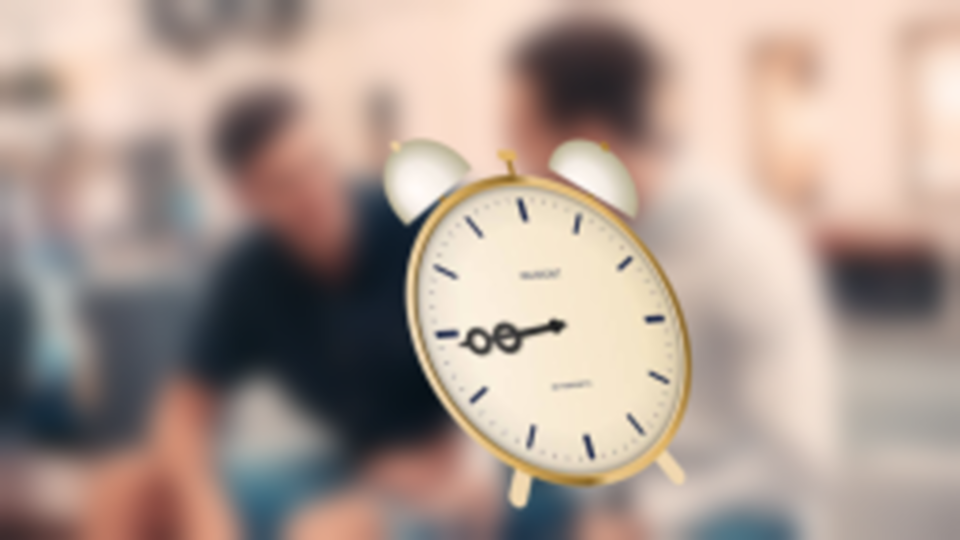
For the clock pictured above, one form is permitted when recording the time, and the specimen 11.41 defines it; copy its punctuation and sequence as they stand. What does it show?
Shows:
8.44
